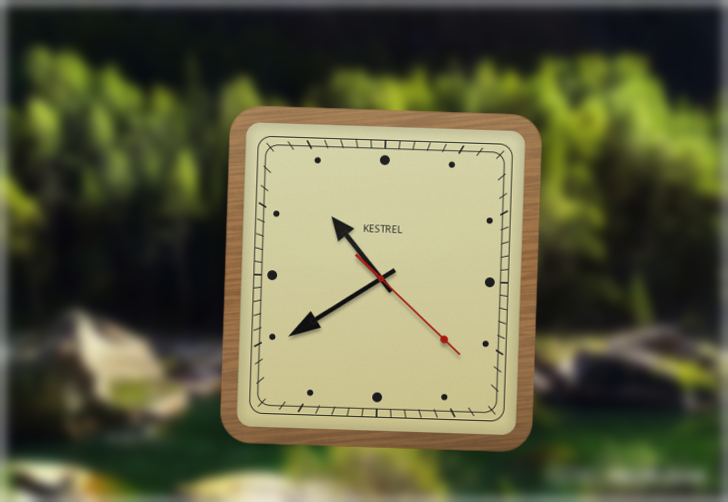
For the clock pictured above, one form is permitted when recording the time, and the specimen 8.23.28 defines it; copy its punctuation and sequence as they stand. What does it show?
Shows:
10.39.22
